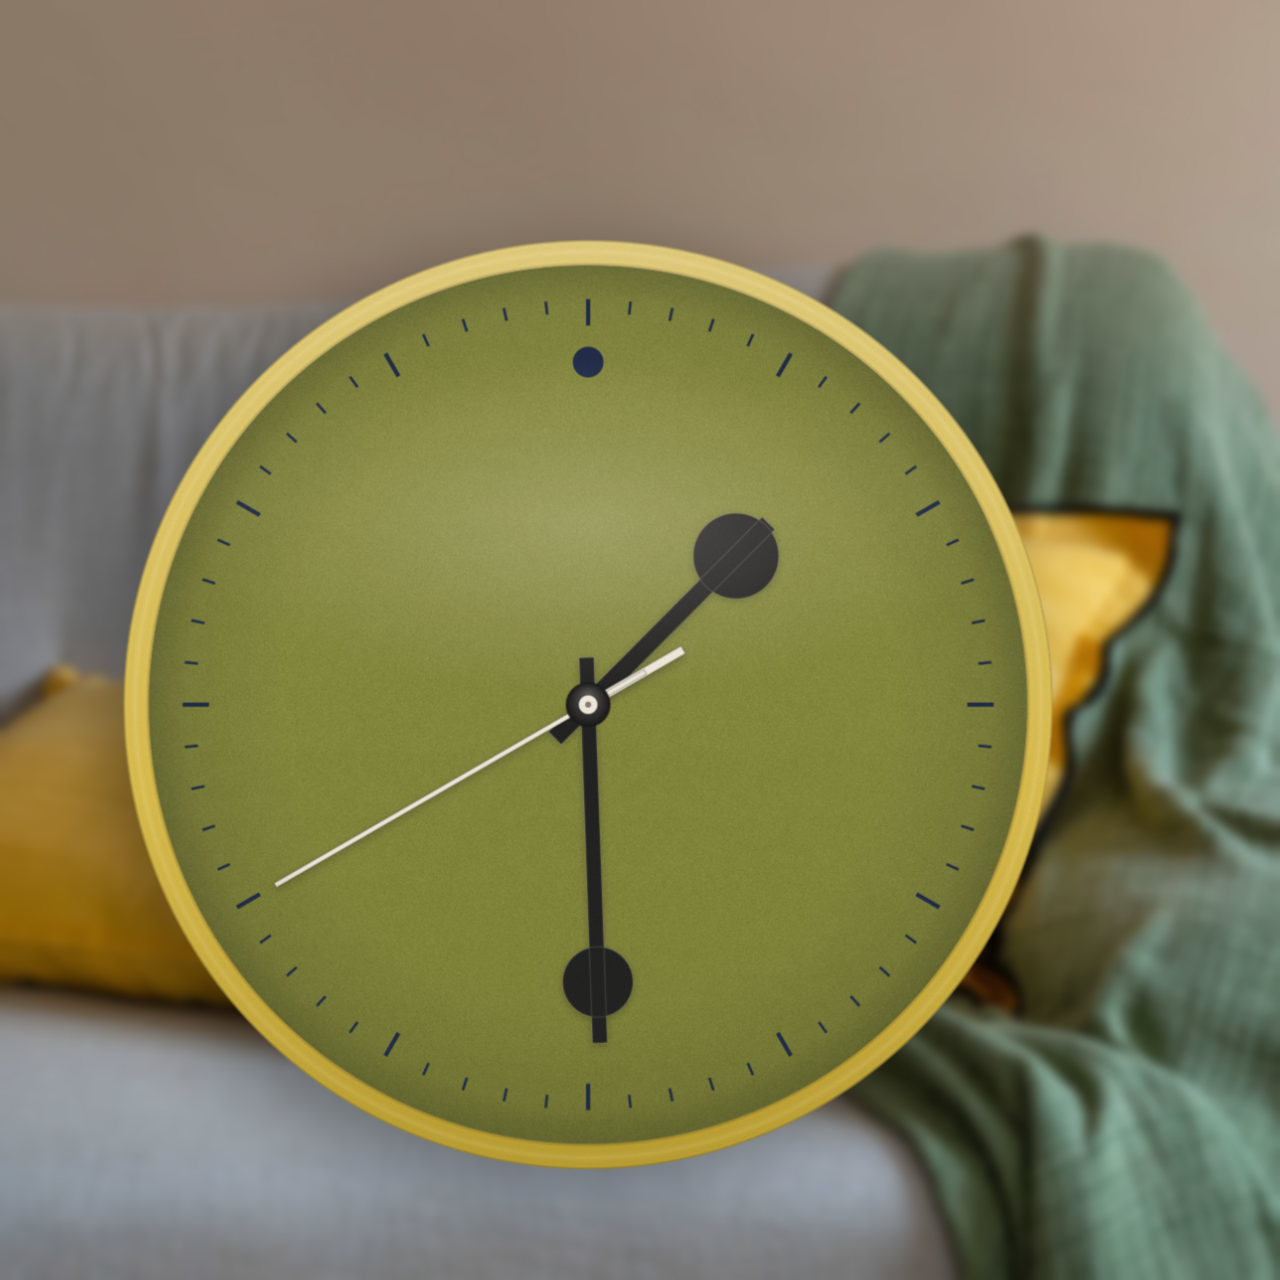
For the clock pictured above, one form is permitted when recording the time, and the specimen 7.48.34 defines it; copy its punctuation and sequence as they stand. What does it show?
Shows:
1.29.40
